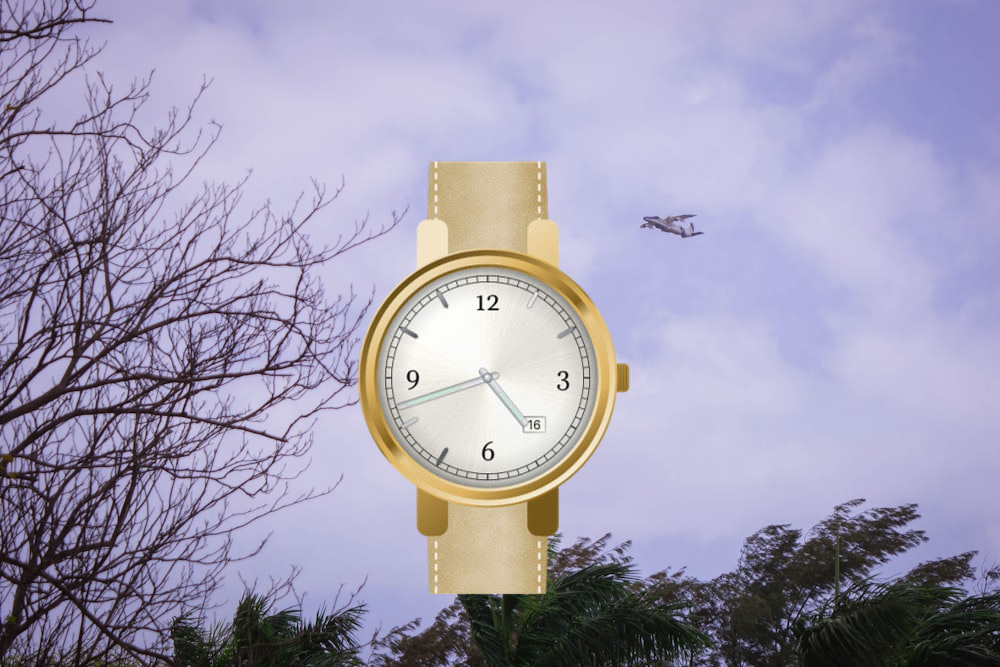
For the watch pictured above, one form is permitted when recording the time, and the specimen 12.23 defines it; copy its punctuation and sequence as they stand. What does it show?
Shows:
4.42
